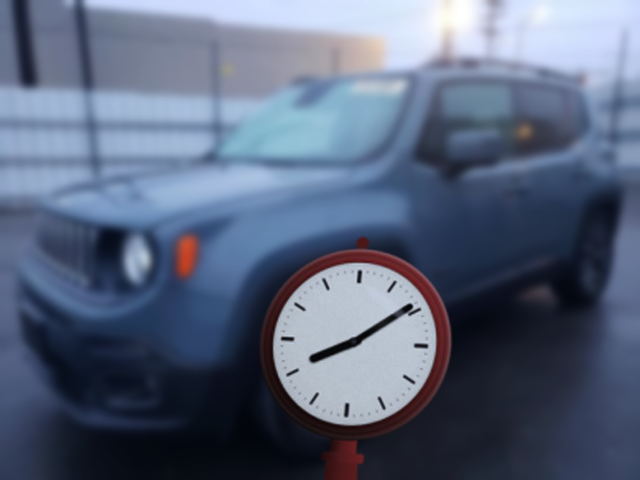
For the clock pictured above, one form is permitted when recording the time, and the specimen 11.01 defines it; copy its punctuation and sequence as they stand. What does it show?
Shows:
8.09
